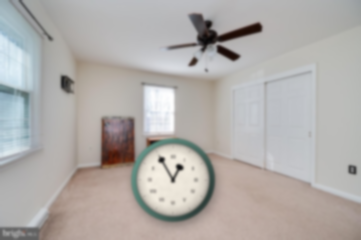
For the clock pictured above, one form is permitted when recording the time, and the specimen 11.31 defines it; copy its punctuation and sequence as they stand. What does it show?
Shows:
12.55
